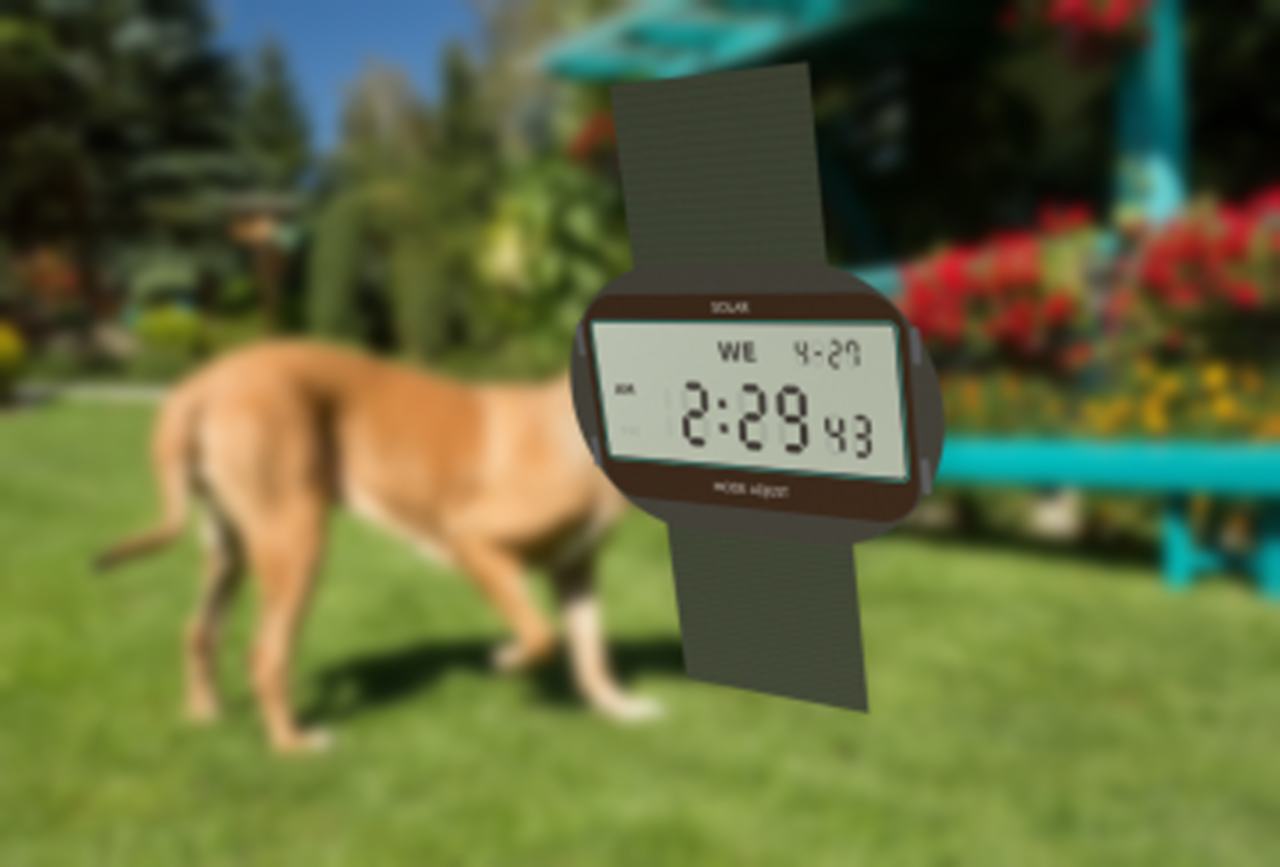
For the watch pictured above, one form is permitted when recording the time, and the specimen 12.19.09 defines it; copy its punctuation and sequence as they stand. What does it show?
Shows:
2.29.43
